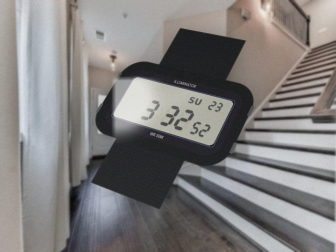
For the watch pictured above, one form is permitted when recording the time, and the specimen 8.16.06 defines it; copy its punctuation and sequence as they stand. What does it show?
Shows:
3.32.52
